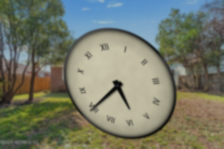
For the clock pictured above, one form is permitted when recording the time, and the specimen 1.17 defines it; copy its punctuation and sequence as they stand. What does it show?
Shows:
5.40
